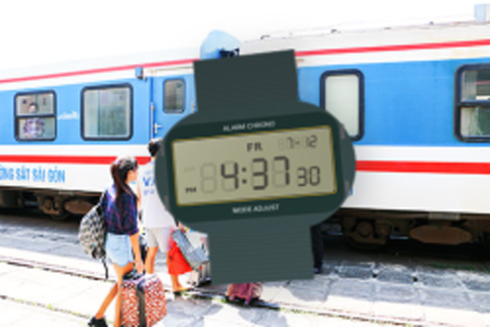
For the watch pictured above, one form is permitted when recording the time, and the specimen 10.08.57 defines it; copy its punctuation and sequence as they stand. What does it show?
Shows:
4.37.30
